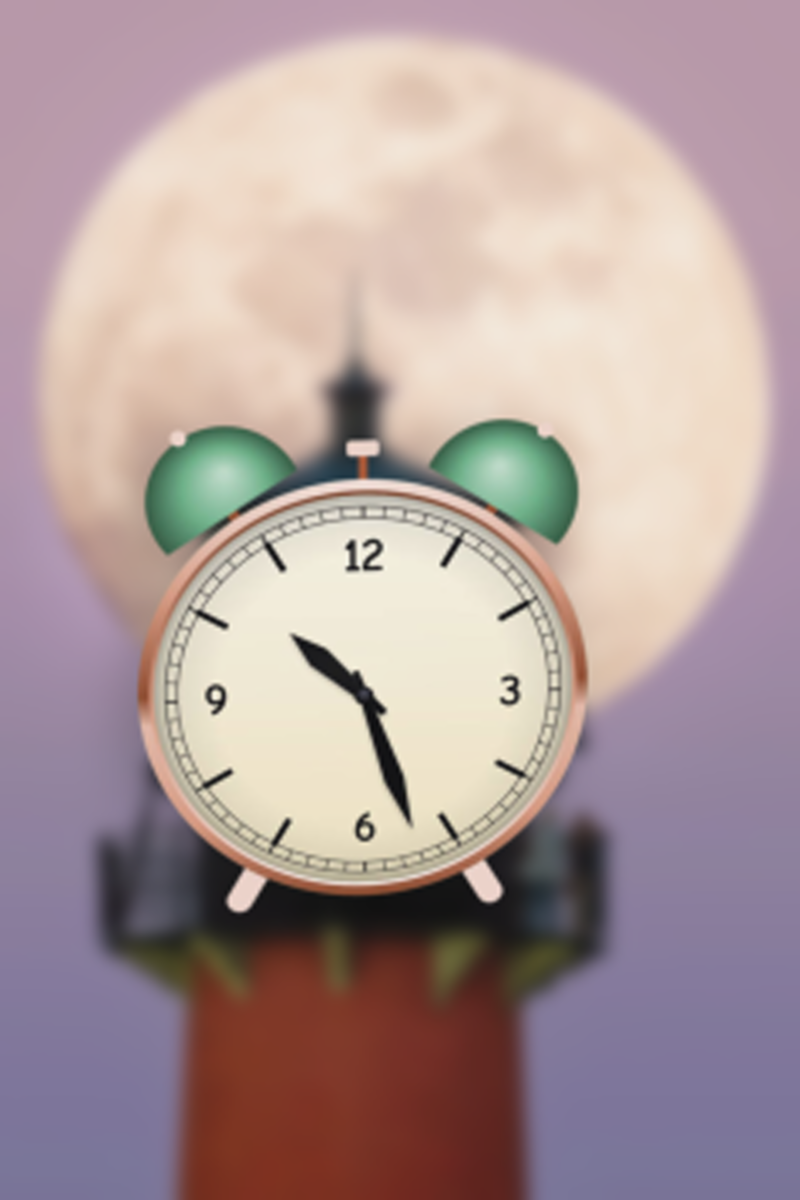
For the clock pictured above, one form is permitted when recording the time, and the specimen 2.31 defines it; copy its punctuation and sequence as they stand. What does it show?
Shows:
10.27
